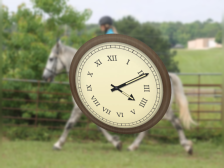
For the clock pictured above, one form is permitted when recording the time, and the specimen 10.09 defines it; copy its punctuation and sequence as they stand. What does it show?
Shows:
4.11
